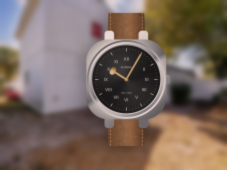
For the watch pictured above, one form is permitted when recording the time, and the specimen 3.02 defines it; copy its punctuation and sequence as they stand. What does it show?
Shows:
10.05
